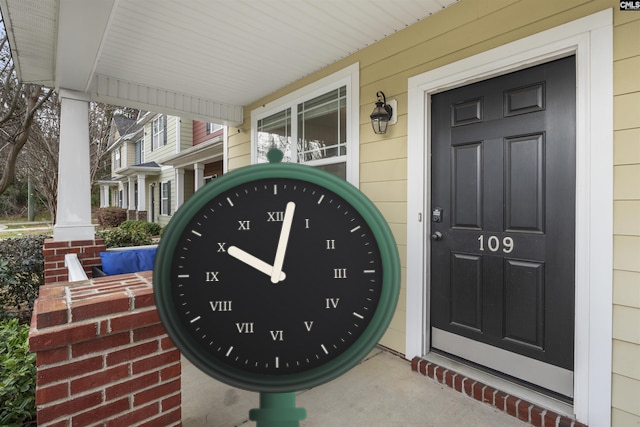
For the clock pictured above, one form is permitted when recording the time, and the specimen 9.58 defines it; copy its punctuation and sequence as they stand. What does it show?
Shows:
10.02
